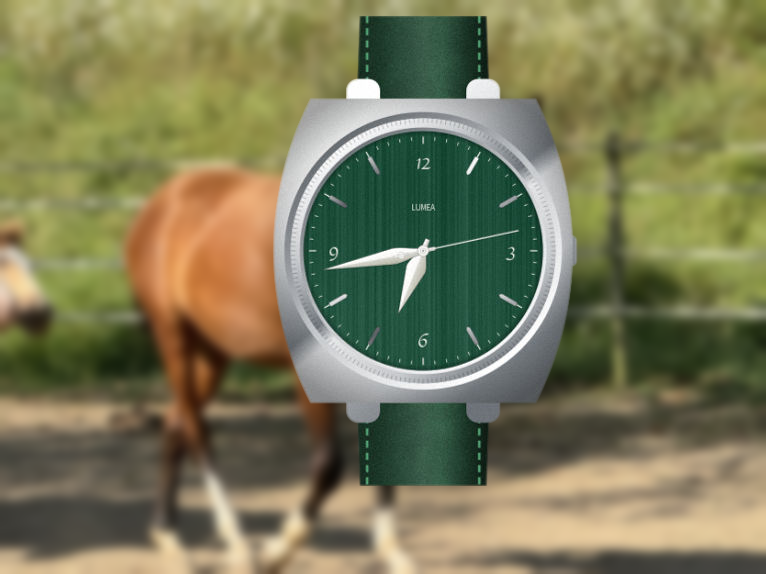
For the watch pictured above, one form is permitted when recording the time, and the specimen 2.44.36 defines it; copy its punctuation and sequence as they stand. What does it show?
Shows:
6.43.13
